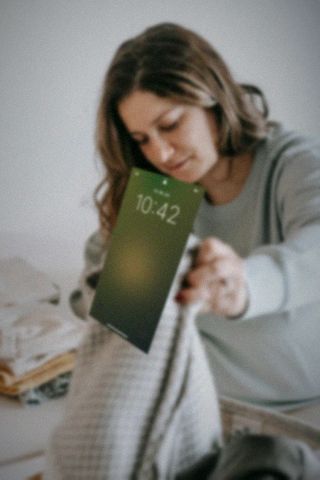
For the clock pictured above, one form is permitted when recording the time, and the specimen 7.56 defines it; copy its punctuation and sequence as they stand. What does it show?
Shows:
10.42
